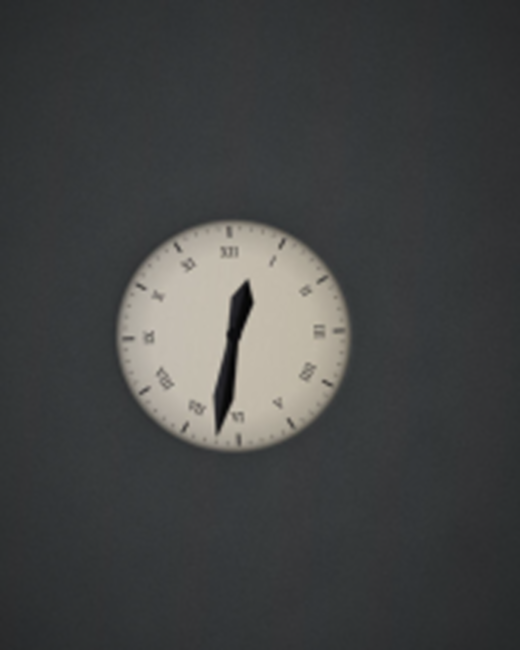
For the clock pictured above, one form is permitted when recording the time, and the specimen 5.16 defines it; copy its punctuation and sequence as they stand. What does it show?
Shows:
12.32
